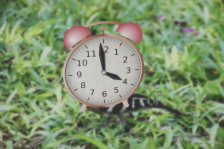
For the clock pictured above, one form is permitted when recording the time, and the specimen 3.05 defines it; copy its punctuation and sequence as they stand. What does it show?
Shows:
3.59
